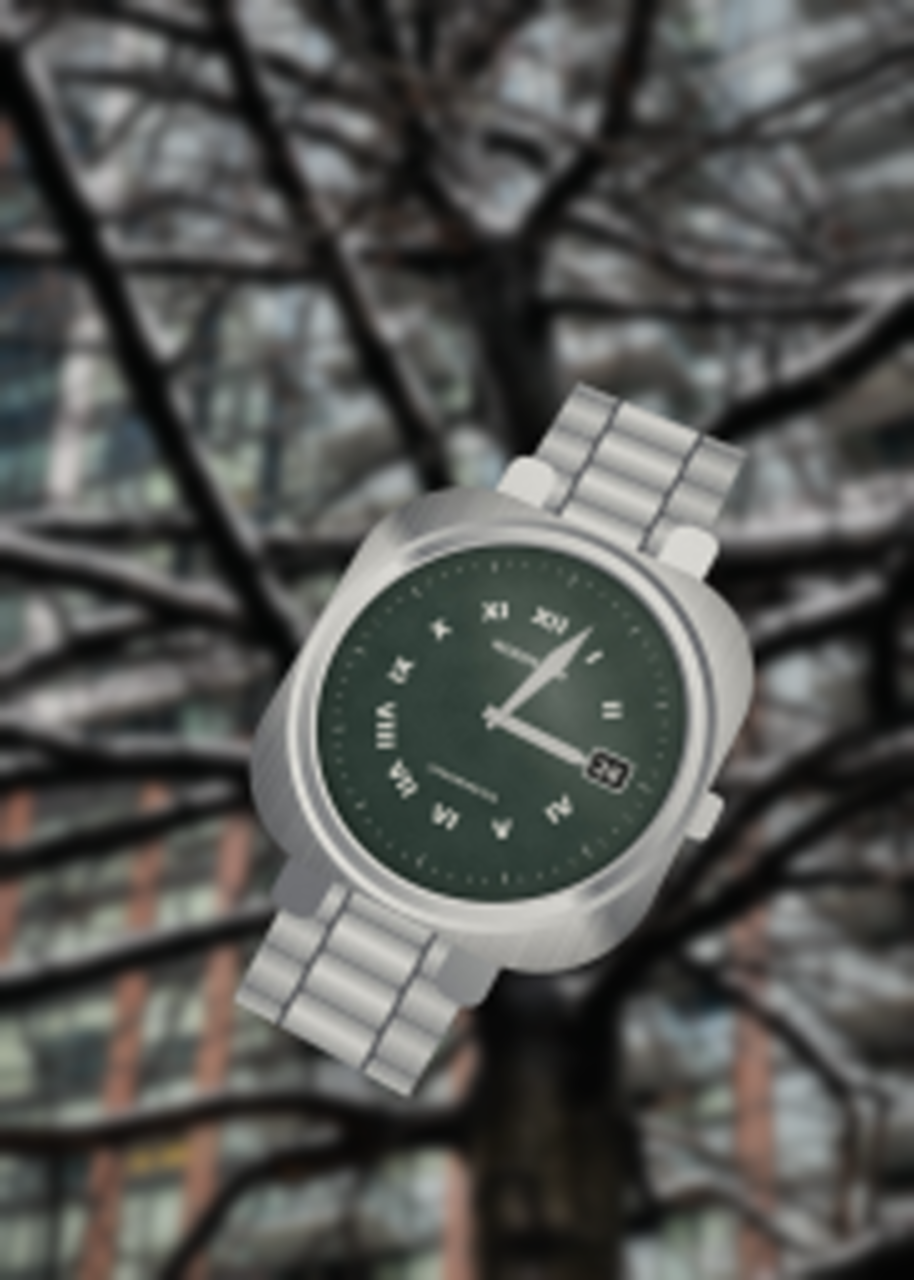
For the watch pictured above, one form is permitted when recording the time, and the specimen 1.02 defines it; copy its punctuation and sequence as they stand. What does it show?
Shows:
3.03
